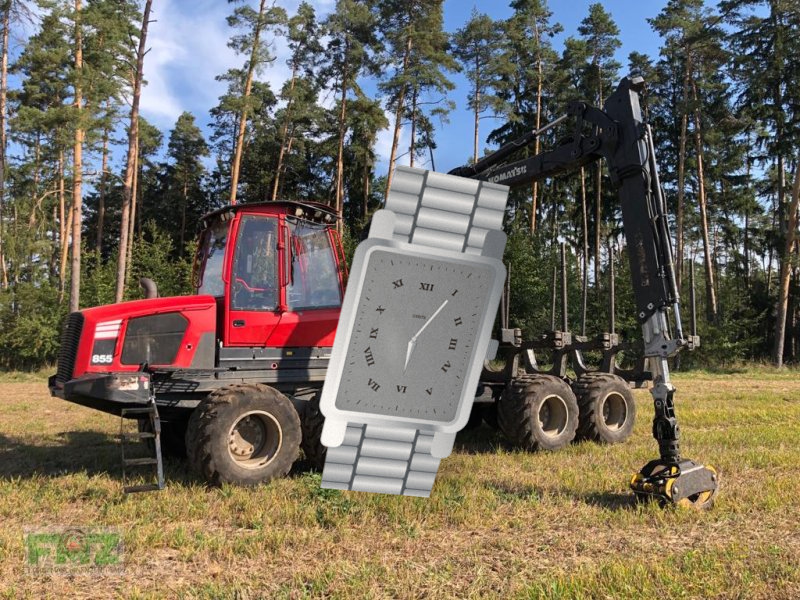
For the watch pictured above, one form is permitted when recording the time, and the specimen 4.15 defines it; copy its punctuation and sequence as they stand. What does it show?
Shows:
6.05
